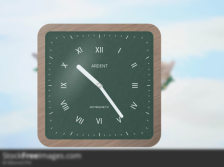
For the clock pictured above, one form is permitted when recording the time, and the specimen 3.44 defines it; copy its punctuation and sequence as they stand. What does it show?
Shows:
10.24
